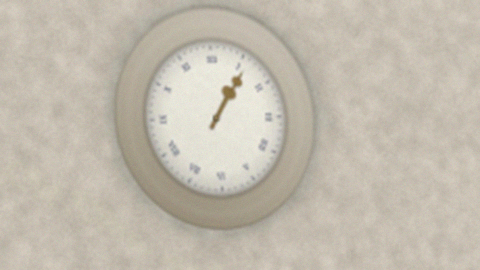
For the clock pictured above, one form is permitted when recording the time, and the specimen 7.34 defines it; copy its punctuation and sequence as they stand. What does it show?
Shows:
1.06
